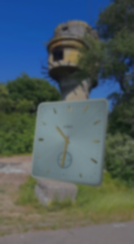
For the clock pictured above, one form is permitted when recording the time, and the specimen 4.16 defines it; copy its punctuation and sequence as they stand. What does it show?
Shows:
10.31
